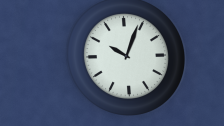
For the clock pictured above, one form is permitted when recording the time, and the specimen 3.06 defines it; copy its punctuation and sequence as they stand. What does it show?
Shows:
10.04
